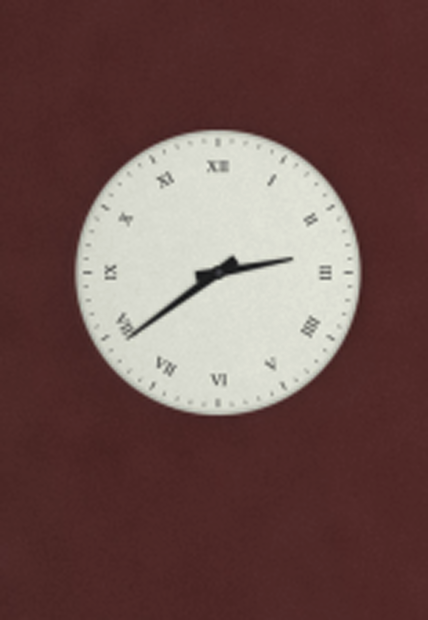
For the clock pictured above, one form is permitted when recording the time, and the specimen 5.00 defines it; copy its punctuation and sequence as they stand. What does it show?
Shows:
2.39
